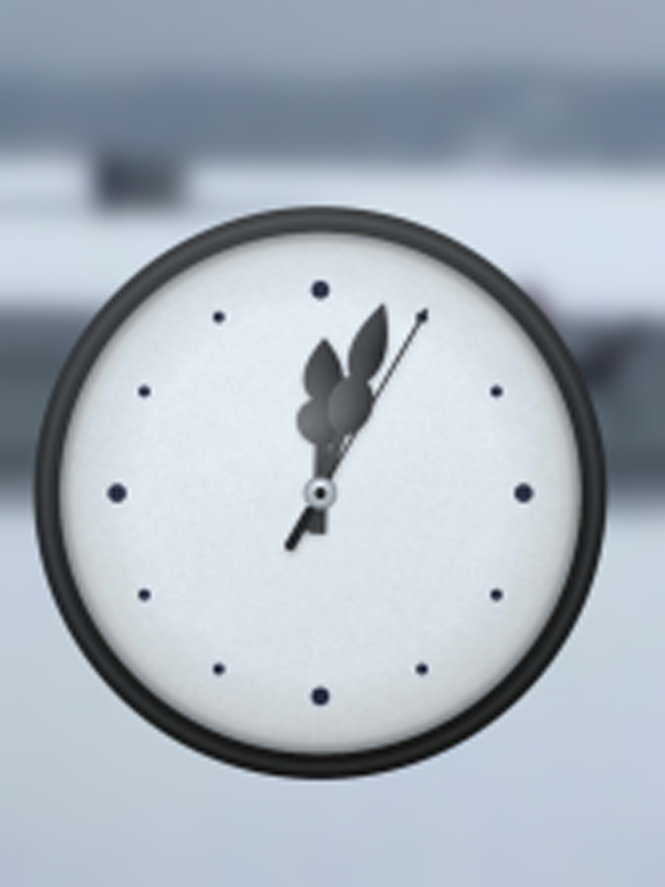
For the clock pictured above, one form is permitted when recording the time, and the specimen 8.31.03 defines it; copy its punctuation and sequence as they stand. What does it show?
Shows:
12.03.05
